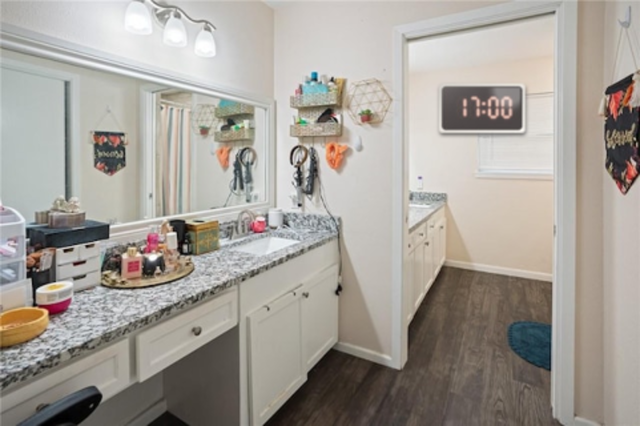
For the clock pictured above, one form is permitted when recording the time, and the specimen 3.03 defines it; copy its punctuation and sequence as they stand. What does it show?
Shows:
17.00
